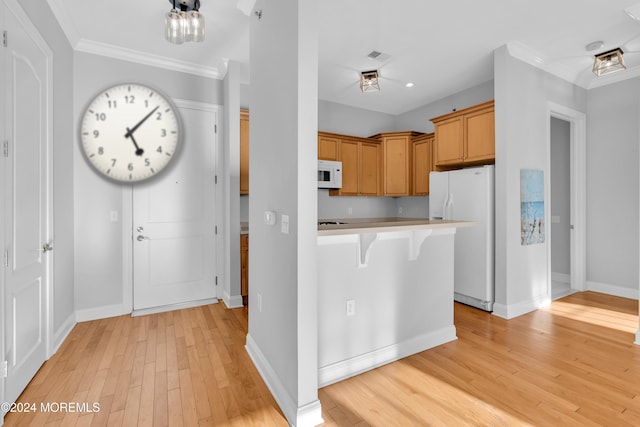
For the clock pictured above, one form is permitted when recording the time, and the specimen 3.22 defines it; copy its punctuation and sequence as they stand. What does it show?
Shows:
5.08
